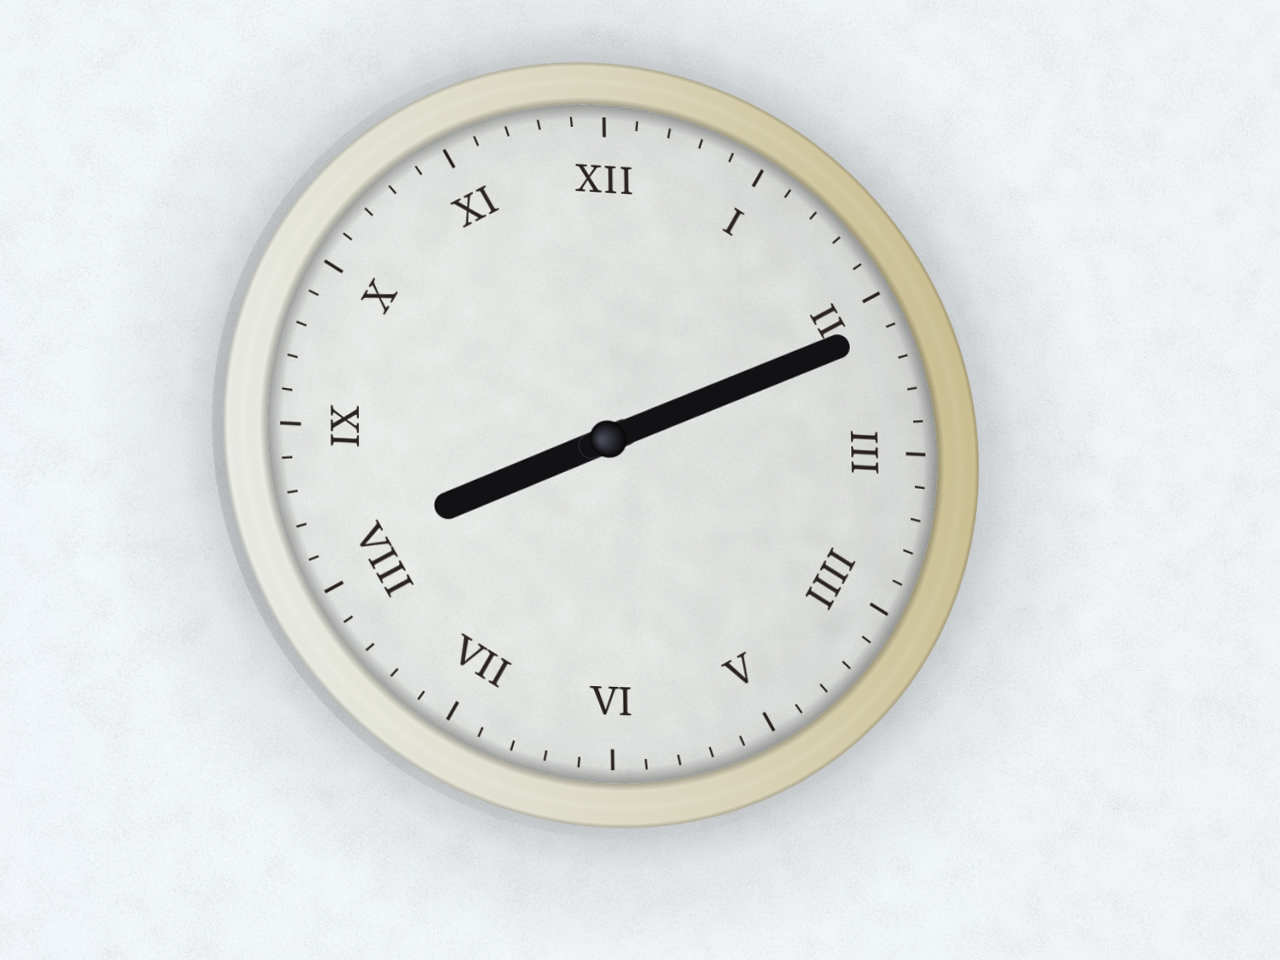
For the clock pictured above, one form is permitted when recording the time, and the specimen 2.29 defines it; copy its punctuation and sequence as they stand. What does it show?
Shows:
8.11
